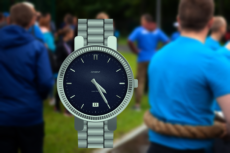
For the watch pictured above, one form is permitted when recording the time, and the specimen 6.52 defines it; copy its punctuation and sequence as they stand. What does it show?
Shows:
4.25
